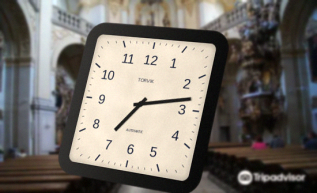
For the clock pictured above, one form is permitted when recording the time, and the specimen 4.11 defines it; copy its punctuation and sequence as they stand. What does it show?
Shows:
7.13
